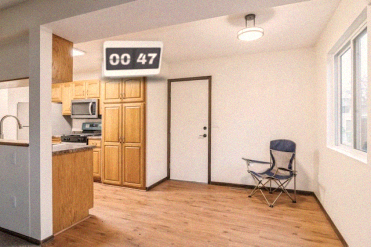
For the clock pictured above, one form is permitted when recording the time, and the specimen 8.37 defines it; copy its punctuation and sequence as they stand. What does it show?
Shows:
0.47
